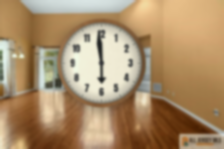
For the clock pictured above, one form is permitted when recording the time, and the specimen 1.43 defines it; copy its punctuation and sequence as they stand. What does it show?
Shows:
5.59
